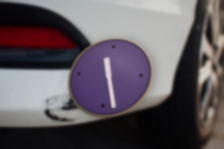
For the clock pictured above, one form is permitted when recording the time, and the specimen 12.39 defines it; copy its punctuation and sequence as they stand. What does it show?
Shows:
11.27
